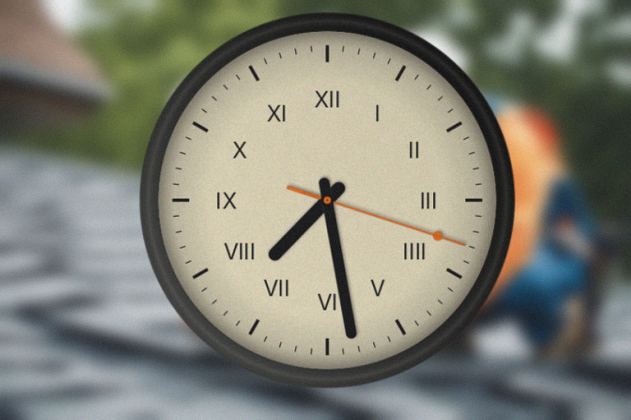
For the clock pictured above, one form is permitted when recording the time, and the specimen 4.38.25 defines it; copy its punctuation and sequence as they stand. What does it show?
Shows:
7.28.18
